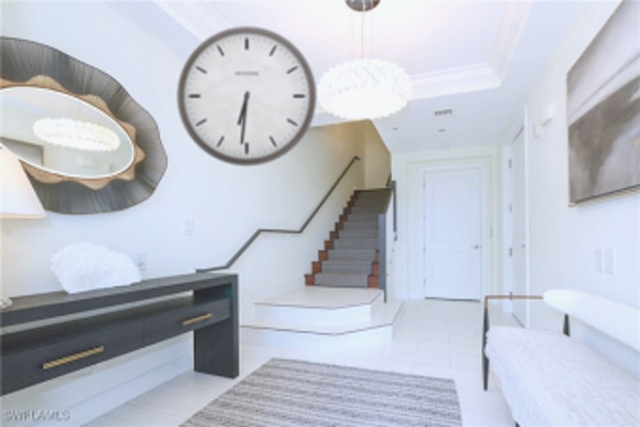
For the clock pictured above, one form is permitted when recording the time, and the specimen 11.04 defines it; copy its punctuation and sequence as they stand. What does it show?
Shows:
6.31
